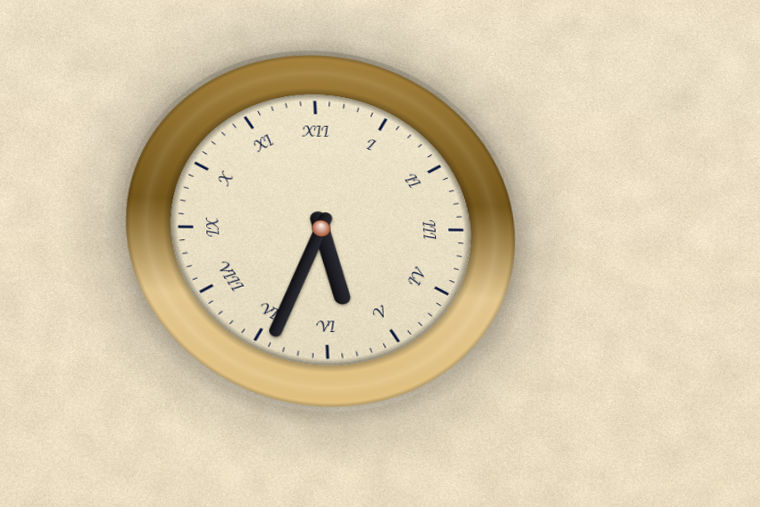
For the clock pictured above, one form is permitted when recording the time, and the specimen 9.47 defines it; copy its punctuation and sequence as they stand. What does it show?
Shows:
5.34
